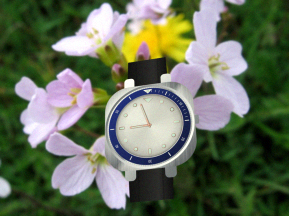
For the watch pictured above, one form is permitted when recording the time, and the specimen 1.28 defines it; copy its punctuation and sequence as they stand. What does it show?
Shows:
8.57
